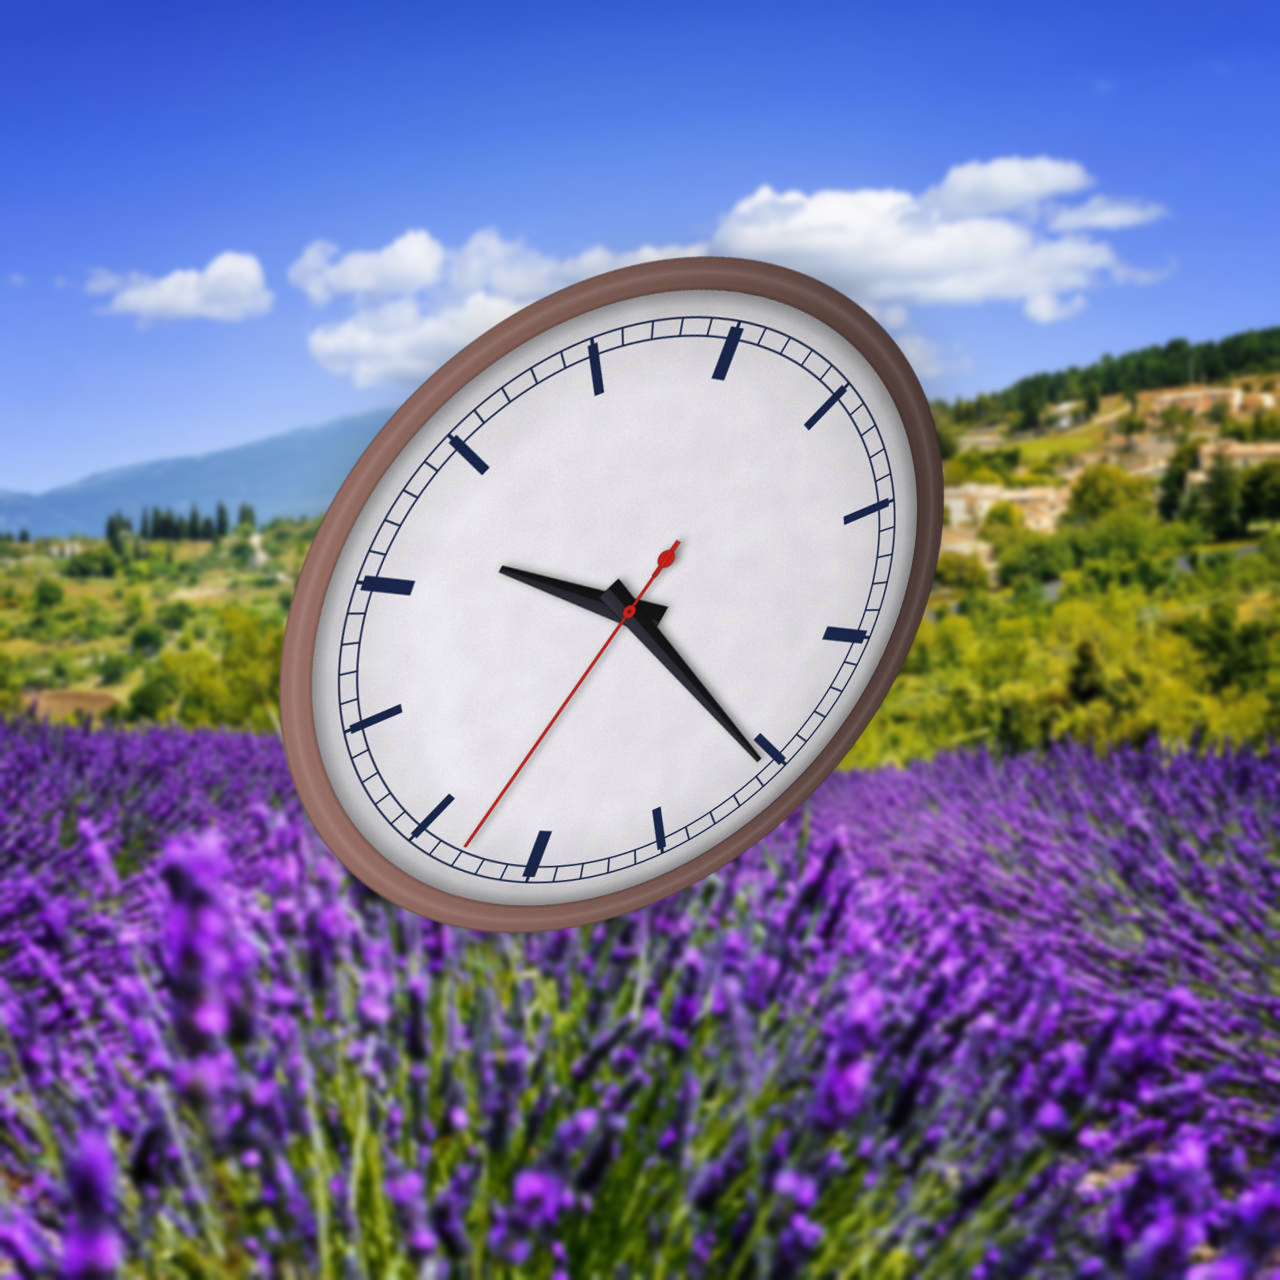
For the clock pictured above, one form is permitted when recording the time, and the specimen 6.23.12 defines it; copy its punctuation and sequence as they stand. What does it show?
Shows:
9.20.33
